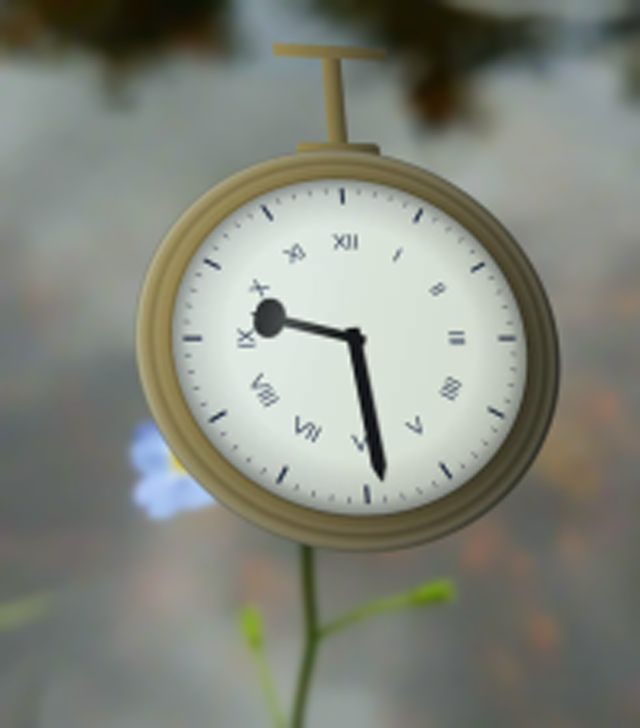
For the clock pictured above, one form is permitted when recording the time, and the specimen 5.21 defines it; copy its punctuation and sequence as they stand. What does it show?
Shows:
9.29
